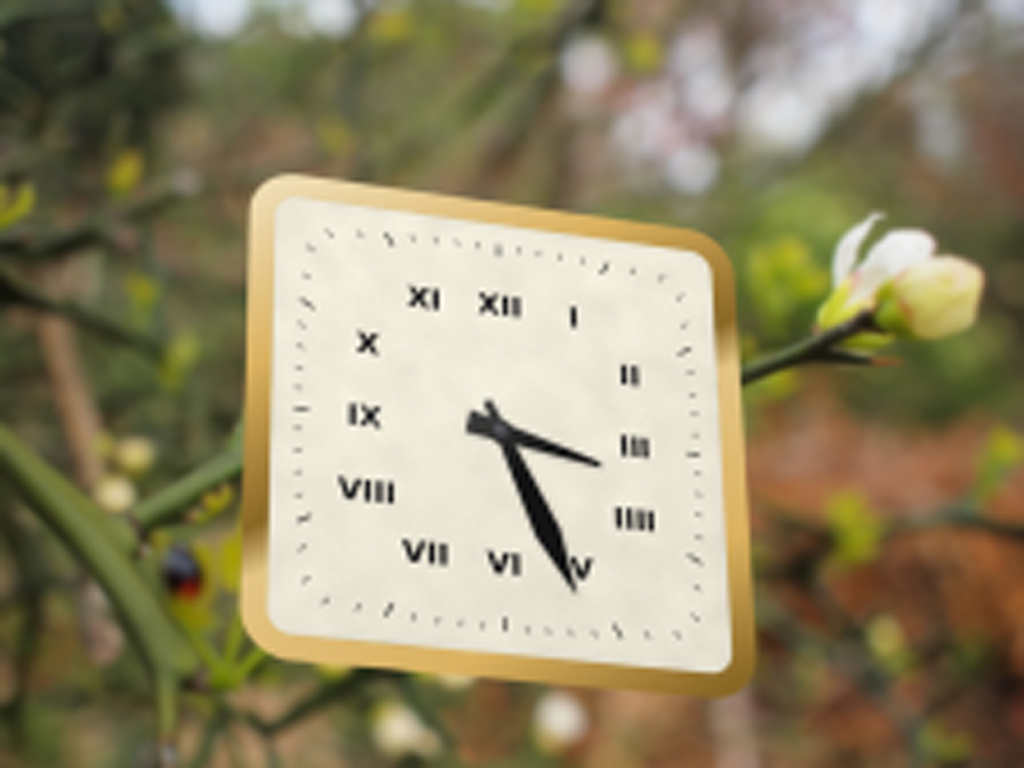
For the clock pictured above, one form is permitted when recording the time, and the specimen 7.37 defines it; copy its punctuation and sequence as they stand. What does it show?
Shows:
3.26
